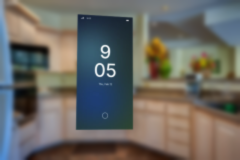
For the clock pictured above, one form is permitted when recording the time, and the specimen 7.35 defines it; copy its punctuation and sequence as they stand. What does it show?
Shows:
9.05
